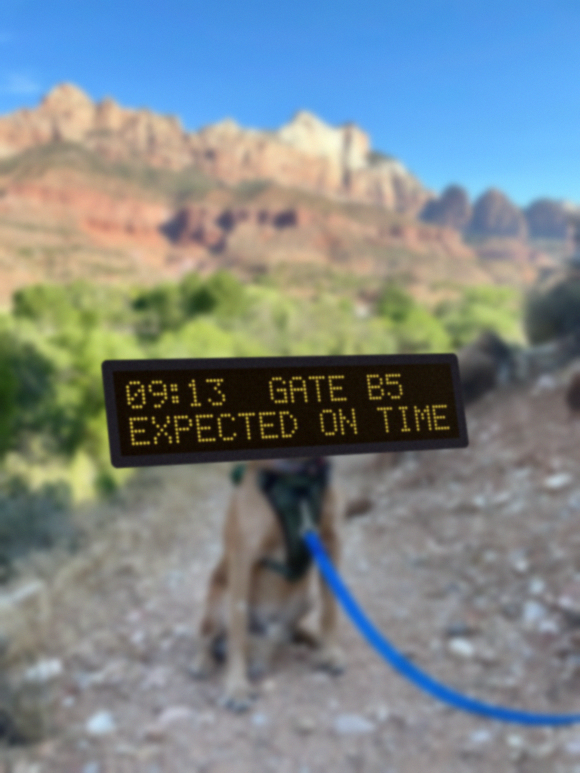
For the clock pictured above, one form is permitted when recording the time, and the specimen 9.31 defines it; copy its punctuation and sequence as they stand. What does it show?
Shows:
9.13
